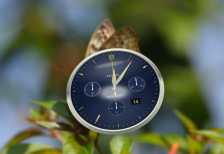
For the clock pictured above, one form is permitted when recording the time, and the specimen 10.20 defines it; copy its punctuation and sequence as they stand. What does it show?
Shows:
12.06
